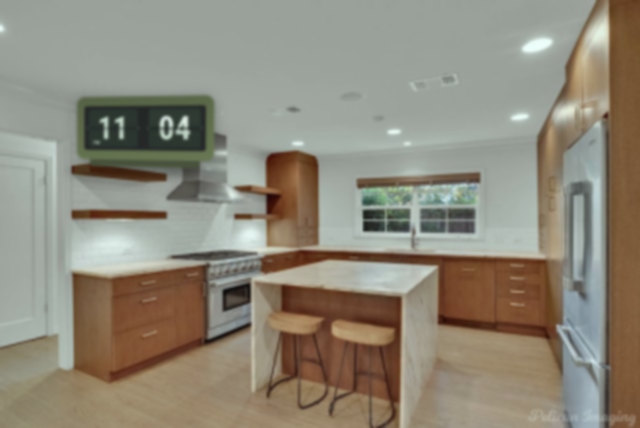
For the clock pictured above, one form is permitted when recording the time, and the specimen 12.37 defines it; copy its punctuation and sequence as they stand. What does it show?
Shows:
11.04
